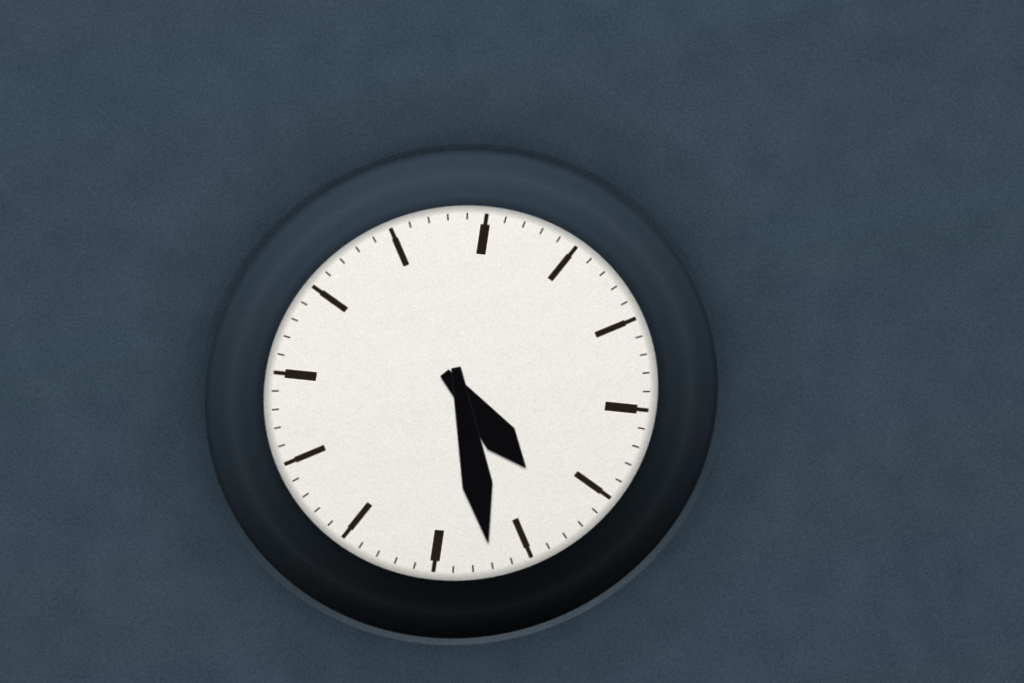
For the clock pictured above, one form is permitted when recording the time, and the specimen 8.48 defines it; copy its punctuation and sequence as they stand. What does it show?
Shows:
4.27
